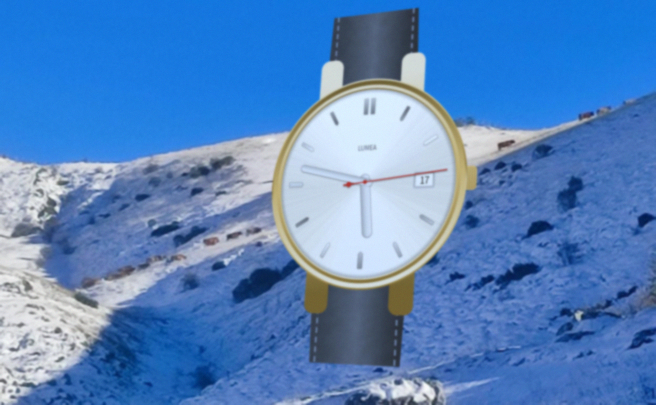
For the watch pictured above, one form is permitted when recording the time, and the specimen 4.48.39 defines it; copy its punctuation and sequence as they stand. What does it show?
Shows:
5.47.14
